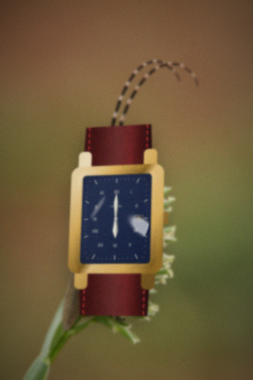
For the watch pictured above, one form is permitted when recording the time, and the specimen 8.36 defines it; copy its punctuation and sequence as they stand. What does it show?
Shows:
6.00
